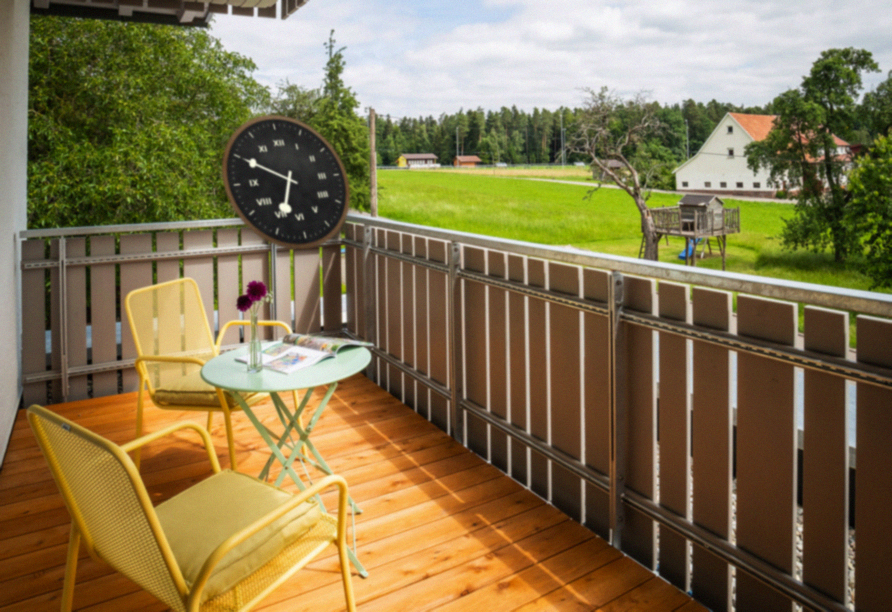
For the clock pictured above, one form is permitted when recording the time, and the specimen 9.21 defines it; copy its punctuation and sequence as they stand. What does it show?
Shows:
6.50
